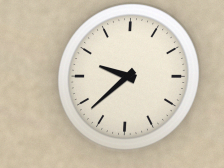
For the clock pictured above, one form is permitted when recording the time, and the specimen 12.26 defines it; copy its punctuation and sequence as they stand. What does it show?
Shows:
9.38
